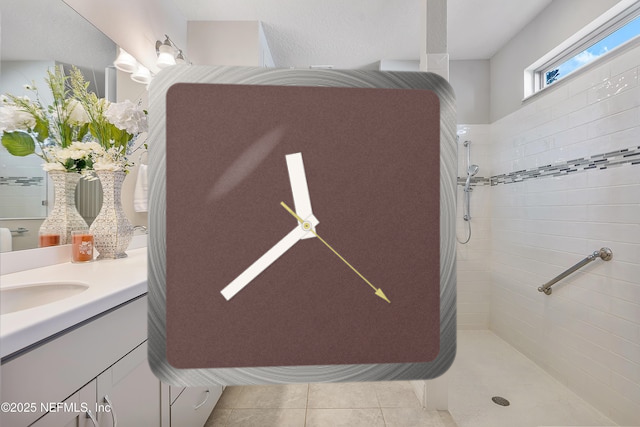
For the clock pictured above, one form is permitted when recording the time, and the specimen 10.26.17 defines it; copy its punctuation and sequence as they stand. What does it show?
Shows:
11.38.22
